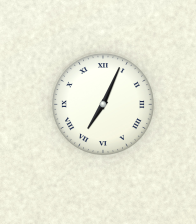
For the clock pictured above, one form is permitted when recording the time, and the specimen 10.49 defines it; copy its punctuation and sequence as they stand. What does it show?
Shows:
7.04
